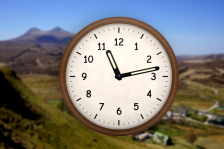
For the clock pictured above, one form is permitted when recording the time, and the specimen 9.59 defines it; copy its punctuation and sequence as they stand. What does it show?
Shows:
11.13
